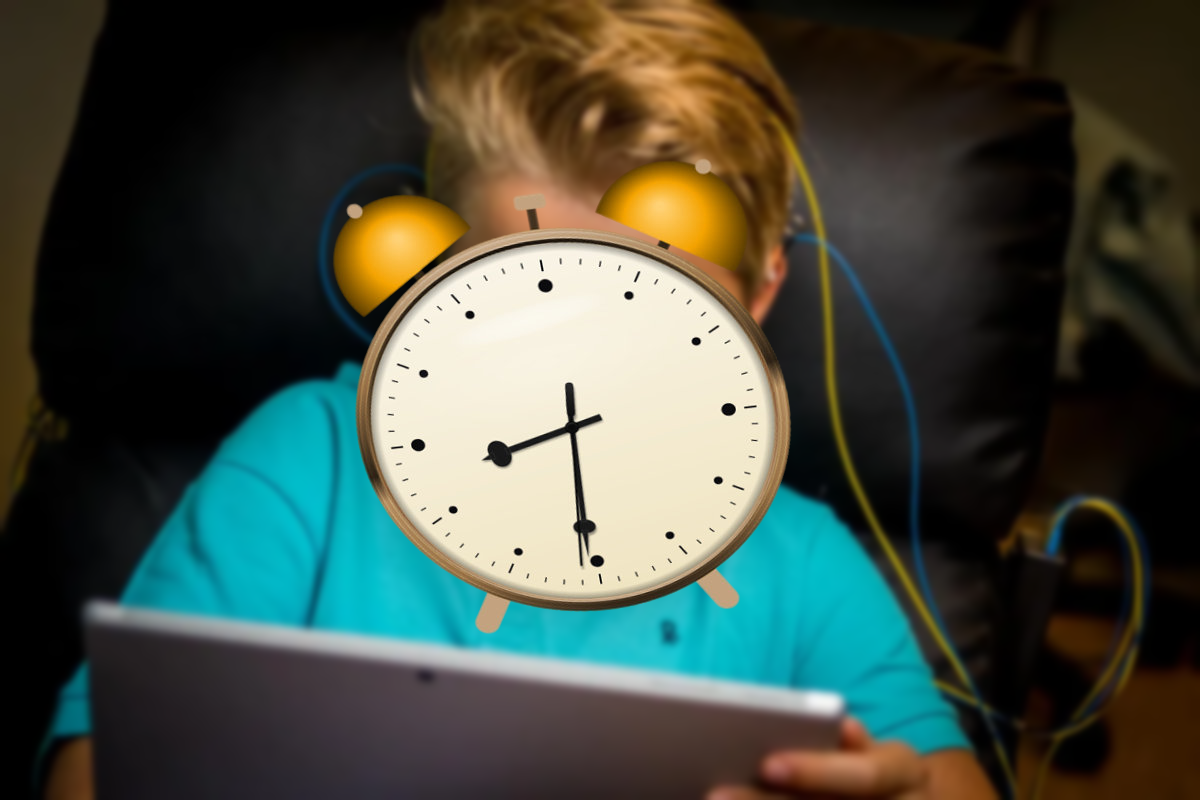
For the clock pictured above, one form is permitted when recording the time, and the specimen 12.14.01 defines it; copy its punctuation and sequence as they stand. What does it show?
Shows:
8.30.31
